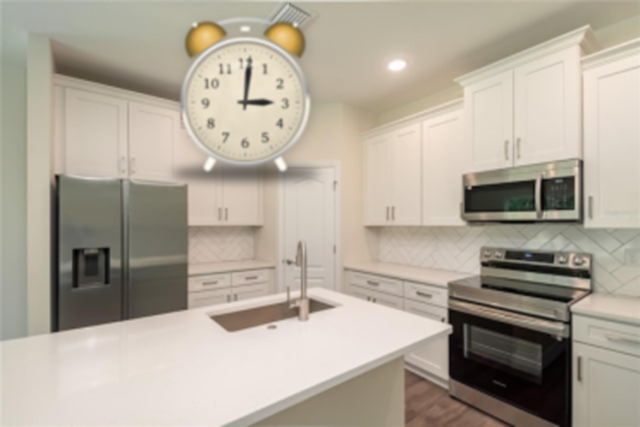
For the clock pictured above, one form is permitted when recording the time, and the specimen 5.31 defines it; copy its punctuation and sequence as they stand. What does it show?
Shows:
3.01
